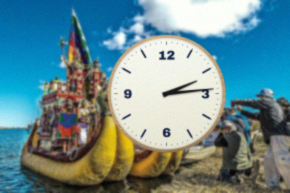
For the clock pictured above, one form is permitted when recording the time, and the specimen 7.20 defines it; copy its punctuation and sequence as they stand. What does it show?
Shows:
2.14
